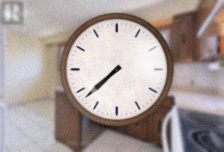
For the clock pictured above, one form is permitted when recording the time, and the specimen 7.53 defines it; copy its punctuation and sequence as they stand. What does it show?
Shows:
7.38
